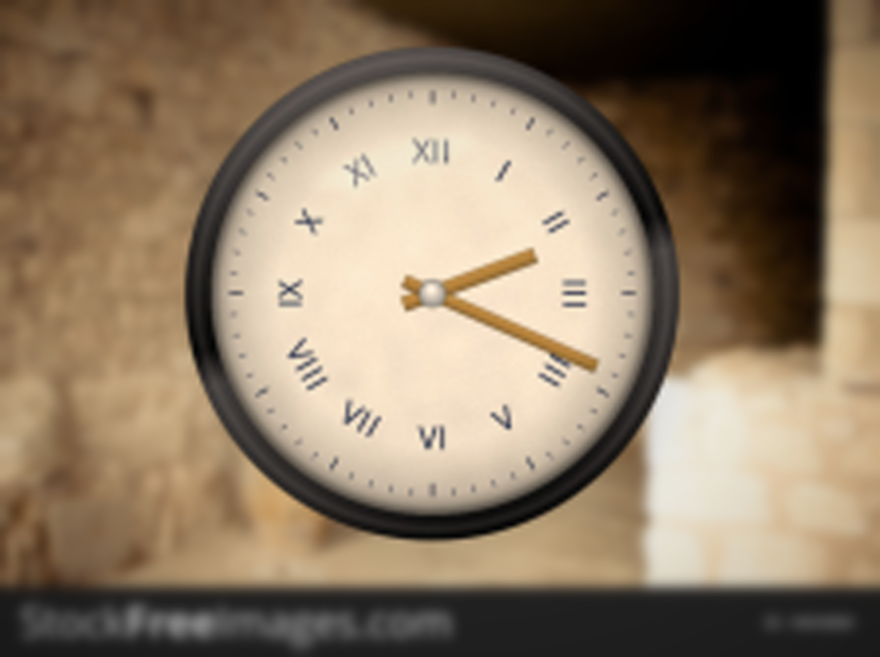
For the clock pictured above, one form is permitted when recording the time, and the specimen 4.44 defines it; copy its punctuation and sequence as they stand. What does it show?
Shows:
2.19
